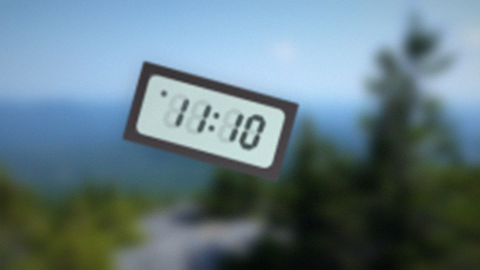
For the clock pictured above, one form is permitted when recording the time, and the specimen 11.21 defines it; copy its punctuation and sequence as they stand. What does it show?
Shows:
11.10
